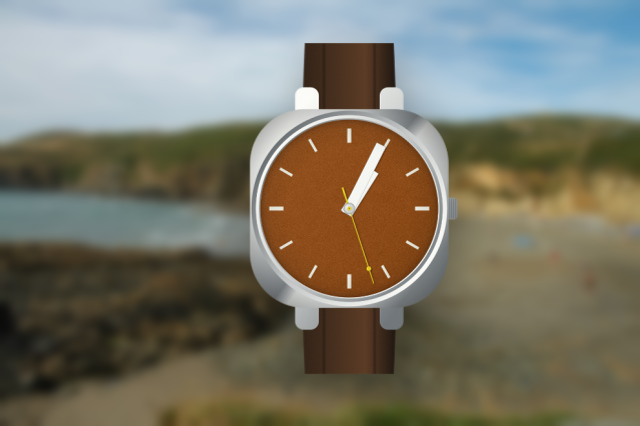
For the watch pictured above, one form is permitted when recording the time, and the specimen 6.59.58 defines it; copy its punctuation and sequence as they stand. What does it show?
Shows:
1.04.27
